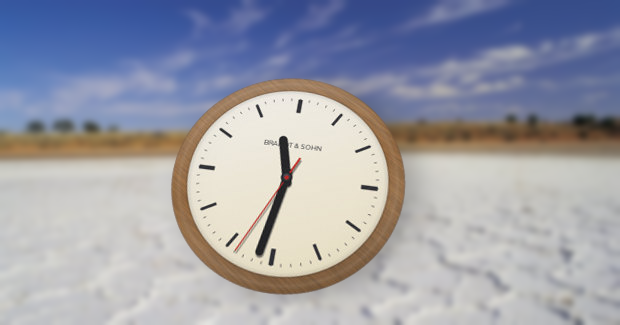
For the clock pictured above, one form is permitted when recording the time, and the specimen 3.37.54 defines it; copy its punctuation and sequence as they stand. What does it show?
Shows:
11.31.34
